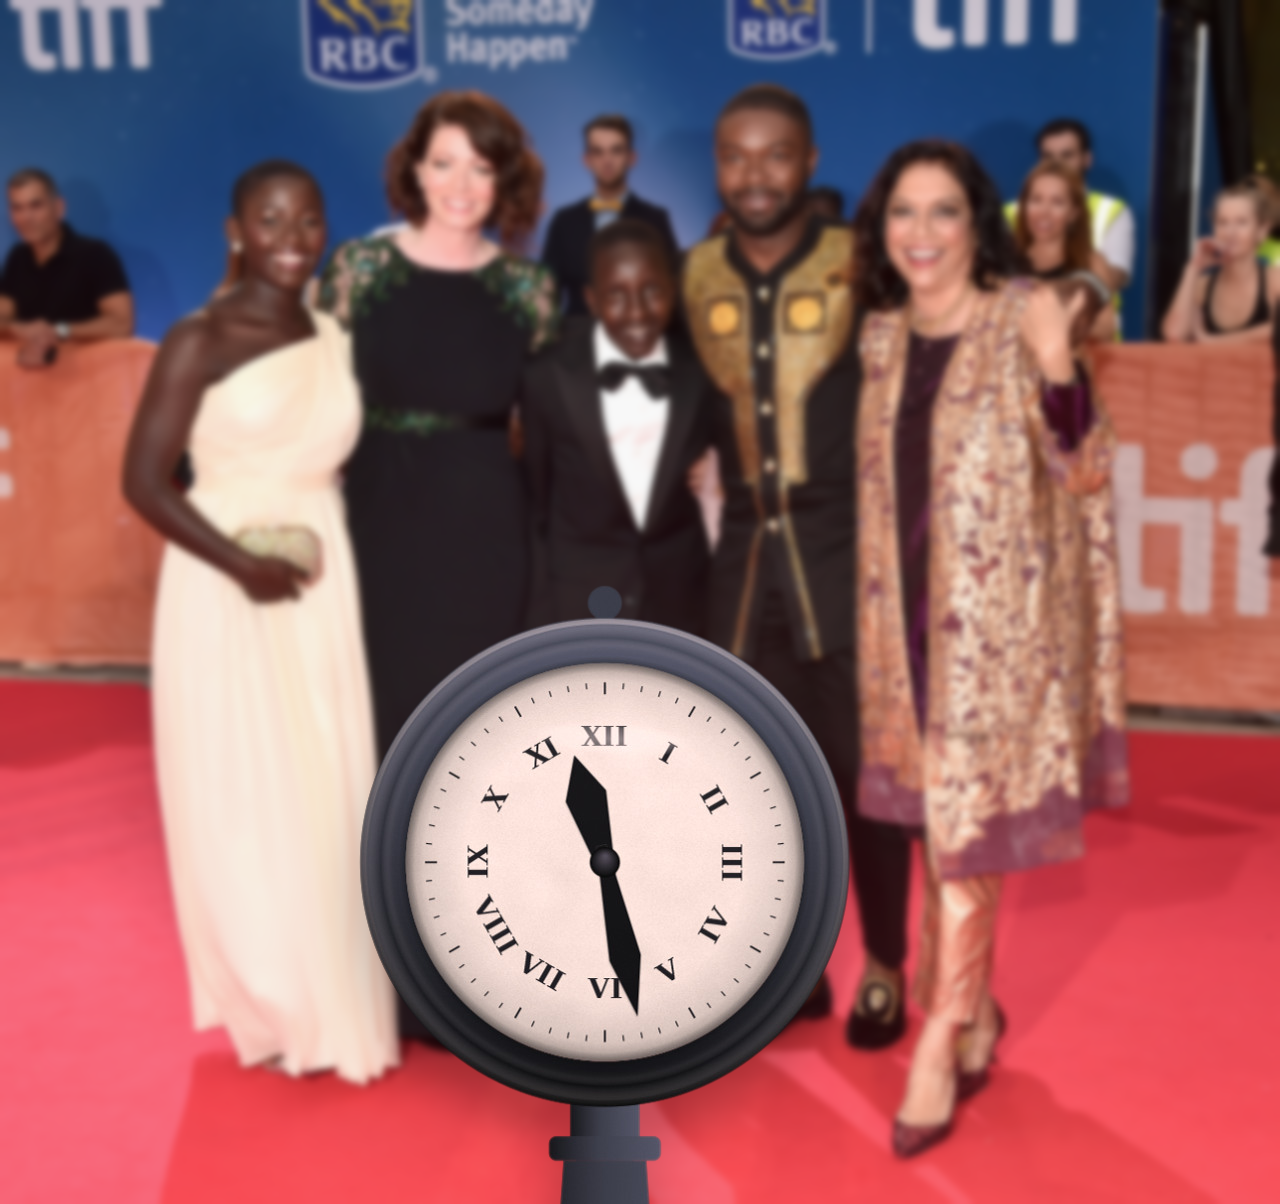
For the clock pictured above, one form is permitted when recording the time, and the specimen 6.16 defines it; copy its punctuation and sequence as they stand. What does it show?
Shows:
11.28
